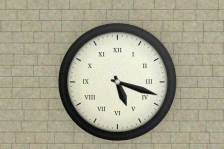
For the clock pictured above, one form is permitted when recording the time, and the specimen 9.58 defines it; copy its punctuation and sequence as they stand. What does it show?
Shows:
5.18
